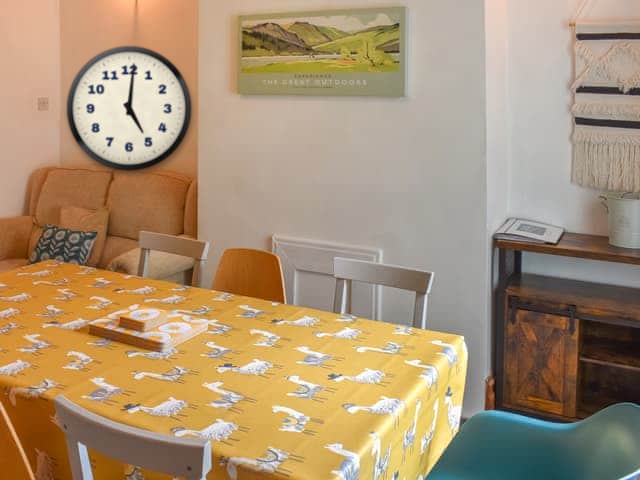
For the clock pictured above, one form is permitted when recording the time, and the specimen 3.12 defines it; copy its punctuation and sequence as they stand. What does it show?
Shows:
5.01
